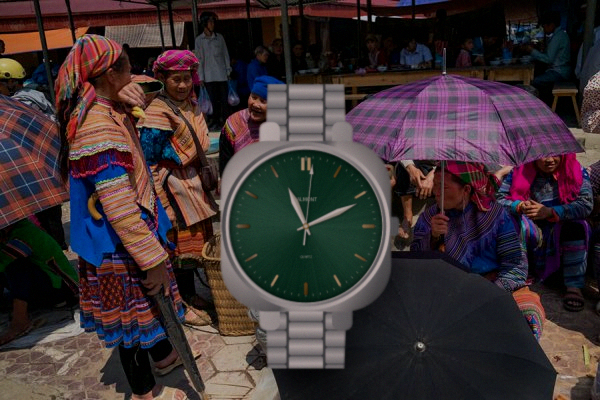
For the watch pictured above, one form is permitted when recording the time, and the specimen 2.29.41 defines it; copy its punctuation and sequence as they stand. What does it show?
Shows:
11.11.01
